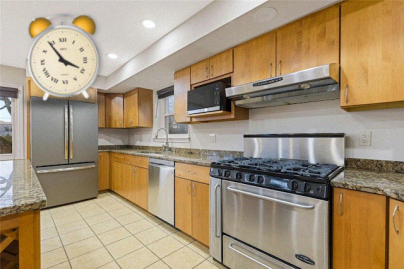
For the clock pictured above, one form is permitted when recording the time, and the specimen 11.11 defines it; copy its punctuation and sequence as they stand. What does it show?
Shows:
3.54
